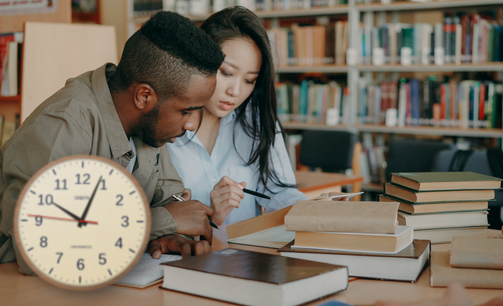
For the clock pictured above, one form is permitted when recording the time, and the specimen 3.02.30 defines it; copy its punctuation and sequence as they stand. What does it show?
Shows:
10.03.46
